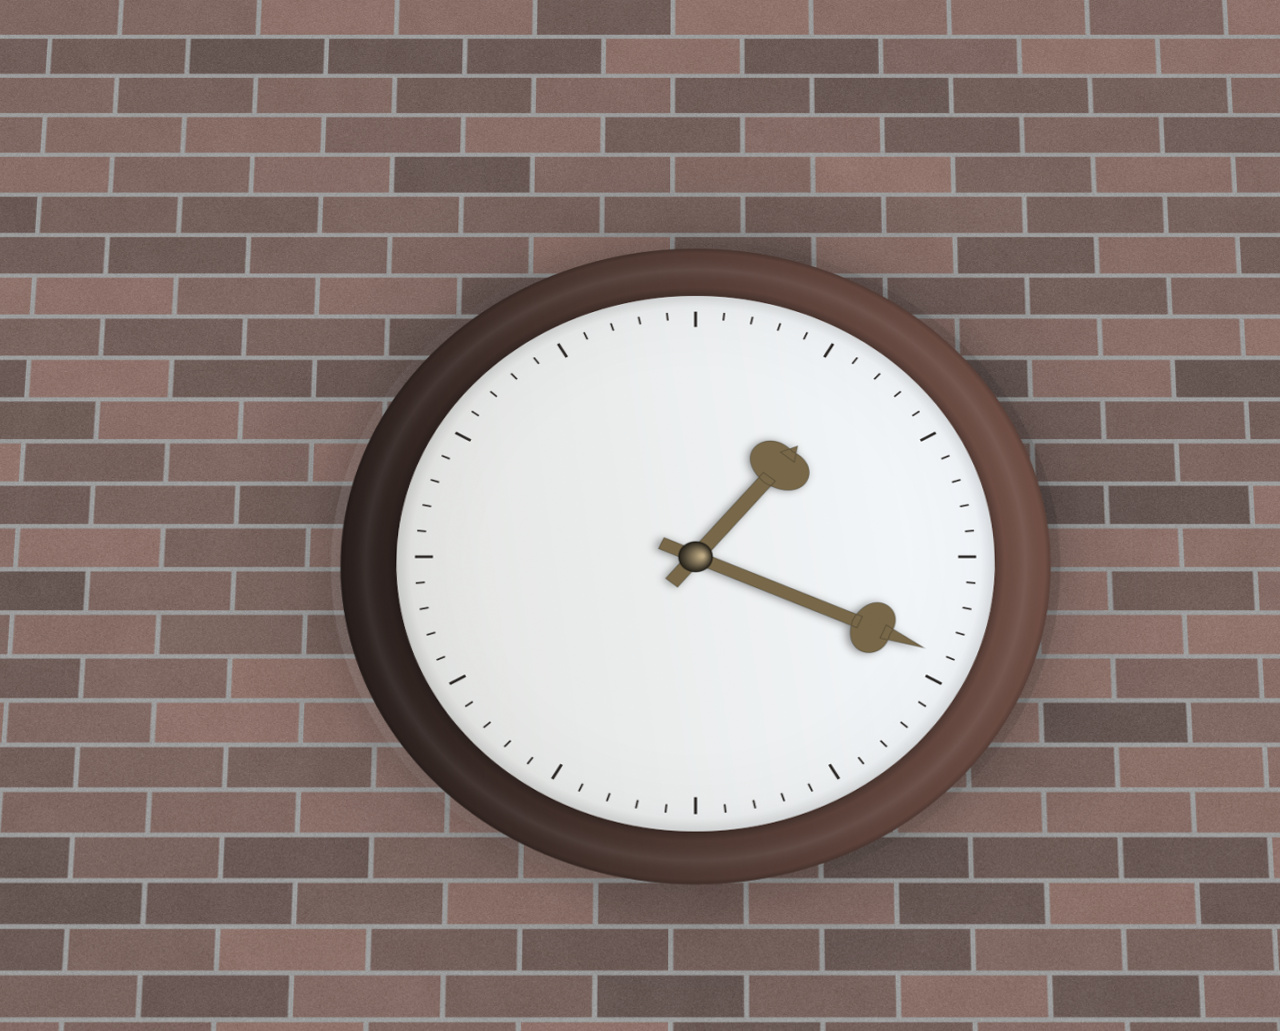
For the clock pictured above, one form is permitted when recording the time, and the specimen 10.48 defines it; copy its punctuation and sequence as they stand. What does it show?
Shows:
1.19
